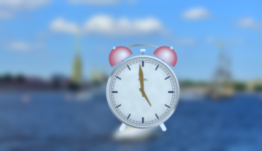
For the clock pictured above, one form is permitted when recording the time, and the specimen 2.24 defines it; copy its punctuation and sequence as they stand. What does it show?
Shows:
4.59
